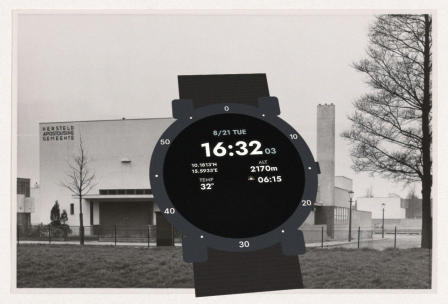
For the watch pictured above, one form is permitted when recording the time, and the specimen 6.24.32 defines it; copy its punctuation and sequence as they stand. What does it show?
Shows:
16.32.03
